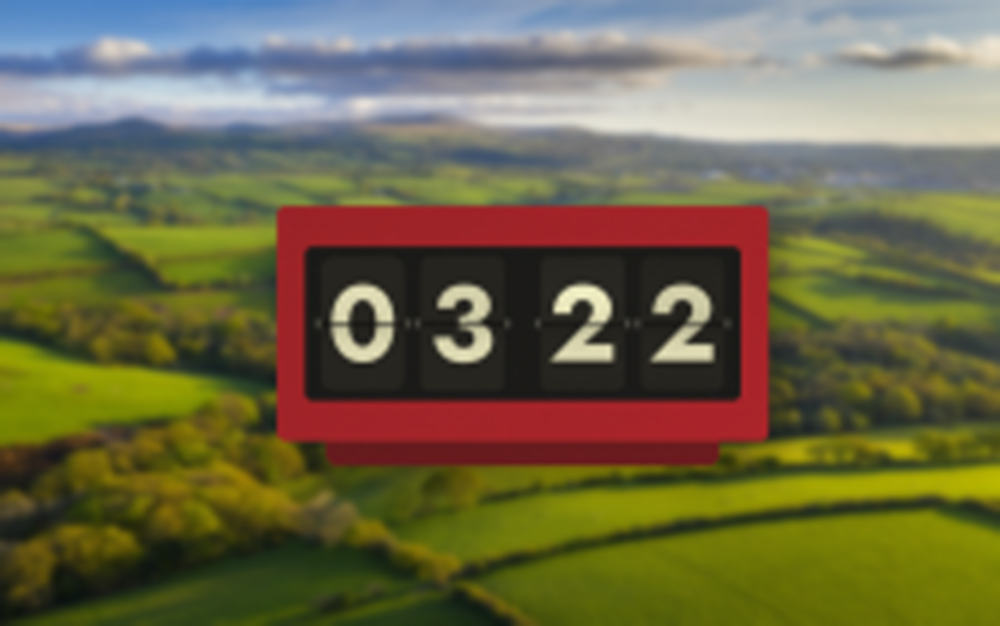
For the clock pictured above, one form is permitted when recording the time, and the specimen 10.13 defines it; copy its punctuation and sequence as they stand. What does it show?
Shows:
3.22
